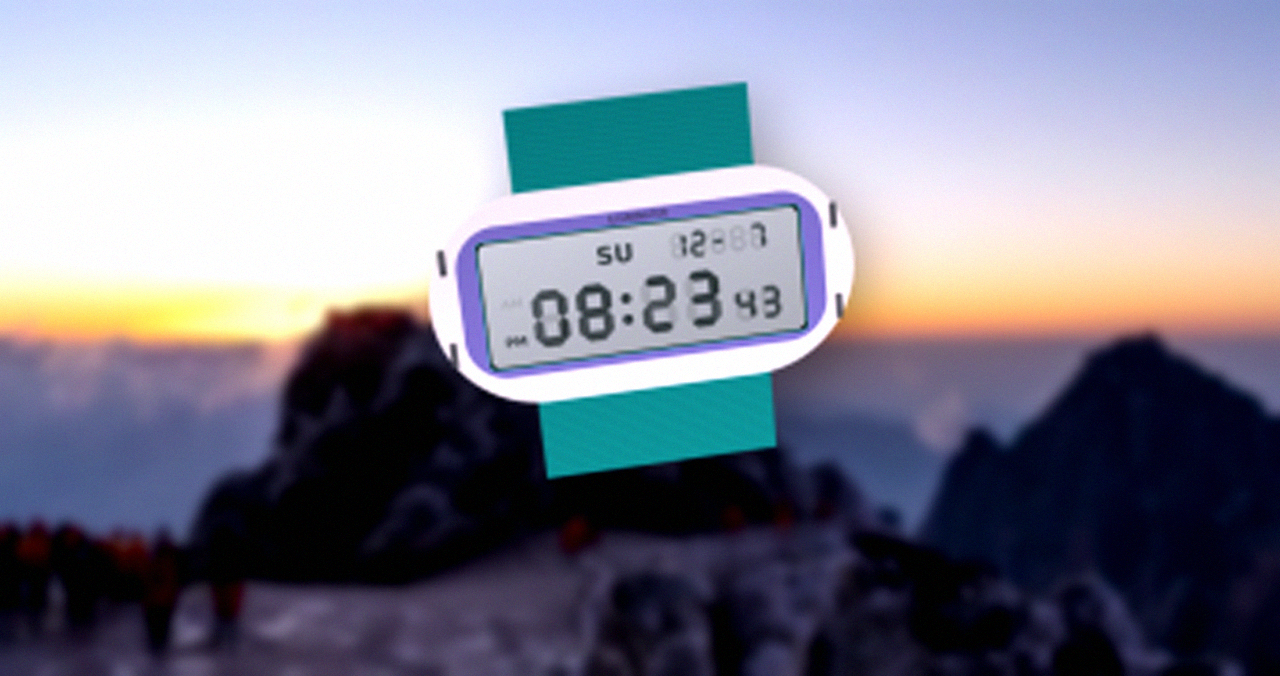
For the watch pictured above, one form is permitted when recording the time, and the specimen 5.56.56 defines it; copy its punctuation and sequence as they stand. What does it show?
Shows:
8.23.43
